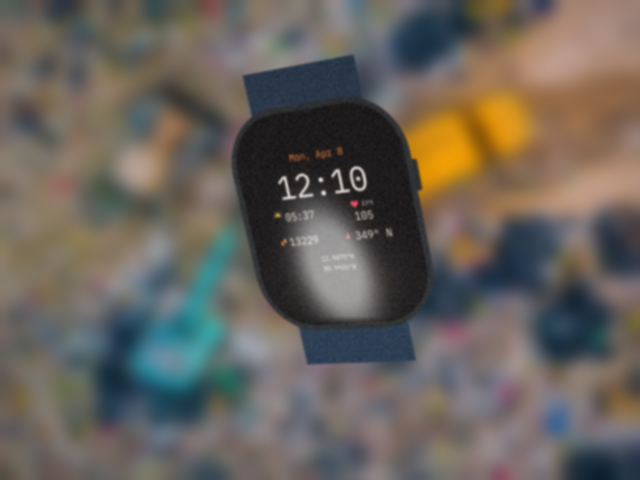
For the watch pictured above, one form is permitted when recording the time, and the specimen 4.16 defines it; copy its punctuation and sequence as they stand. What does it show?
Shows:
12.10
